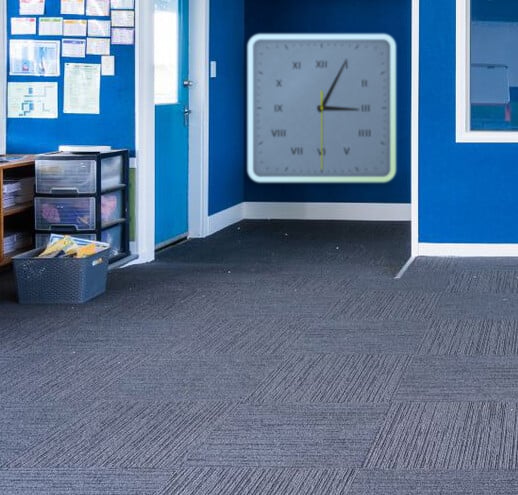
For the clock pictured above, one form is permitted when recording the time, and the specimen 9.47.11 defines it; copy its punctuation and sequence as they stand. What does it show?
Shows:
3.04.30
